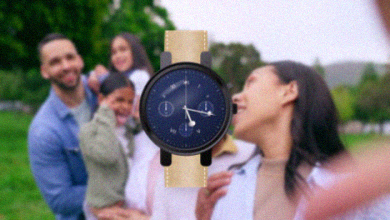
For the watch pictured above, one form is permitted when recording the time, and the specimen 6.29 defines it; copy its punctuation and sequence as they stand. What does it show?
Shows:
5.17
